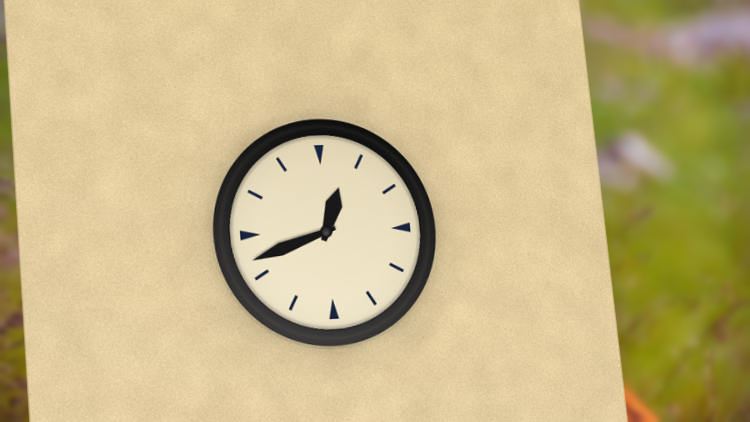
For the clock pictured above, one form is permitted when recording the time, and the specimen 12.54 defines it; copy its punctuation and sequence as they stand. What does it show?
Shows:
12.42
